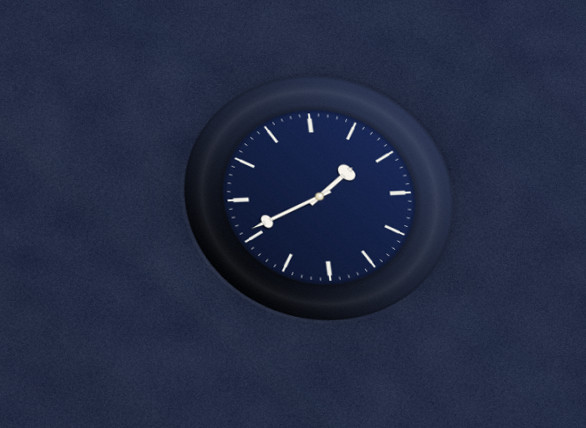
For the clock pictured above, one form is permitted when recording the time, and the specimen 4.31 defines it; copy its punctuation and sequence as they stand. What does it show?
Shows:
1.41
